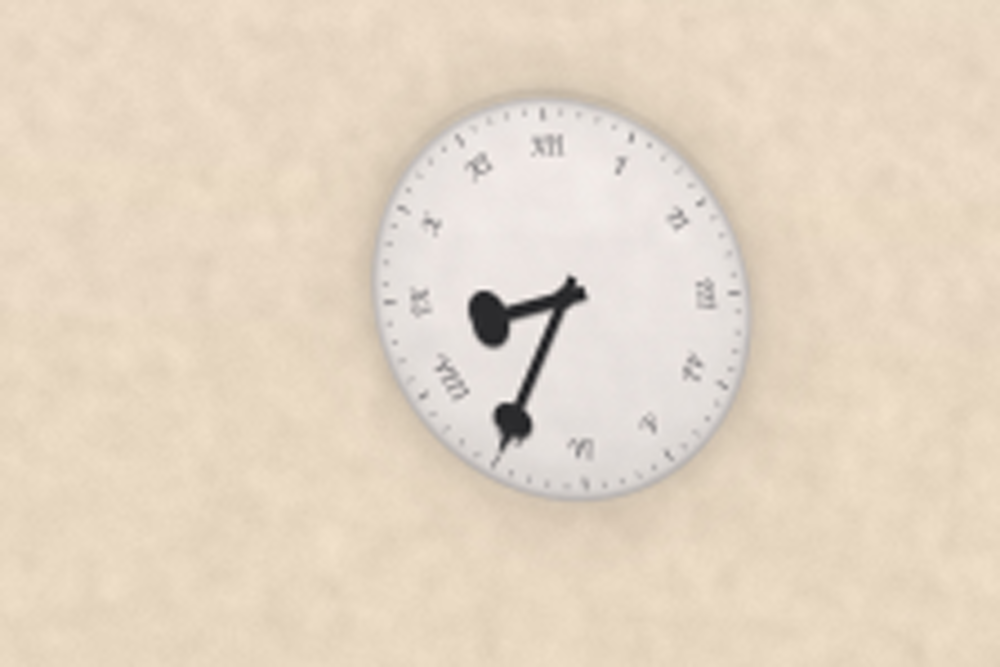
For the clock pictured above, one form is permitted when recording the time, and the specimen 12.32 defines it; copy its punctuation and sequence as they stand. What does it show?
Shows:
8.35
